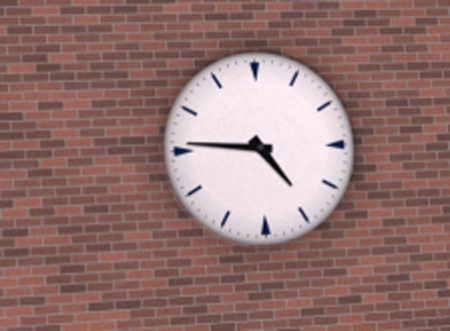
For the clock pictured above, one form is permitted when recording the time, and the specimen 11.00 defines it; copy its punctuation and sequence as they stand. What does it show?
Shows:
4.46
